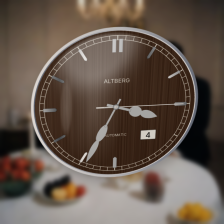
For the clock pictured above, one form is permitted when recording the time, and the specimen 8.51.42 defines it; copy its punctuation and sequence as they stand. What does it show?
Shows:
3.34.15
